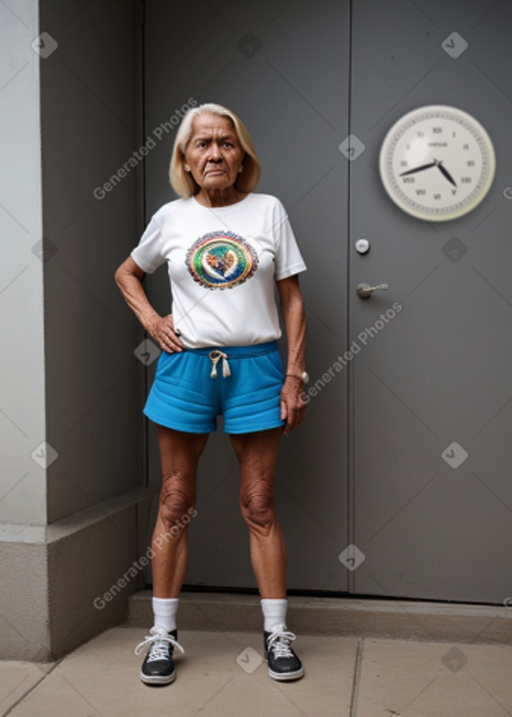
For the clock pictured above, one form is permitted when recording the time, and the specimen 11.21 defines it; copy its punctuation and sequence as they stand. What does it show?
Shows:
4.42
